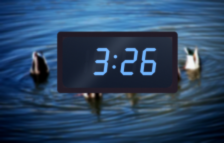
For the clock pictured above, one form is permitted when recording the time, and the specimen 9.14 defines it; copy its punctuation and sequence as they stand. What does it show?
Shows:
3.26
